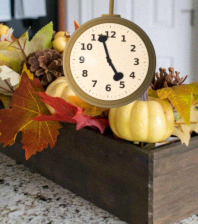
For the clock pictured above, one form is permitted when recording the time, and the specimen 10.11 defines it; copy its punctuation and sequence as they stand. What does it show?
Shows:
4.57
